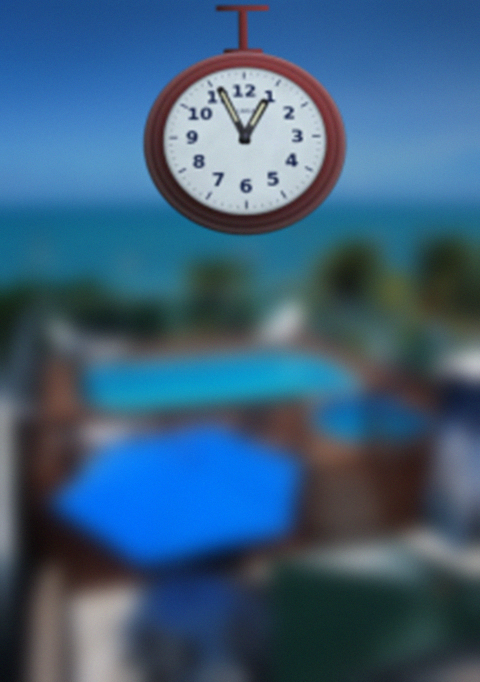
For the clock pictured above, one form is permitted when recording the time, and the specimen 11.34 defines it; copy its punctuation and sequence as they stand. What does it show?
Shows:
12.56
